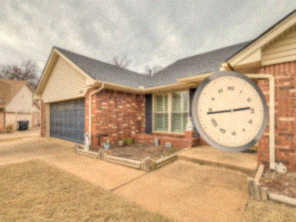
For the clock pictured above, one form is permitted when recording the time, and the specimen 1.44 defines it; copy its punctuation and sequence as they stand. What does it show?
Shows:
2.44
